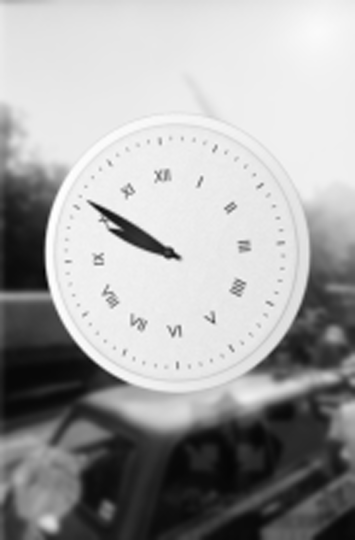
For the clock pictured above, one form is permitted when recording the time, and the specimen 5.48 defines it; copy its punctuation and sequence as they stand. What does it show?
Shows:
9.51
